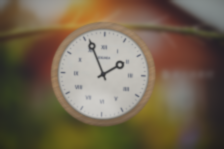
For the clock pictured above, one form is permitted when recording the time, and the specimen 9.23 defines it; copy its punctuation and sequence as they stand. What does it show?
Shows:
1.56
